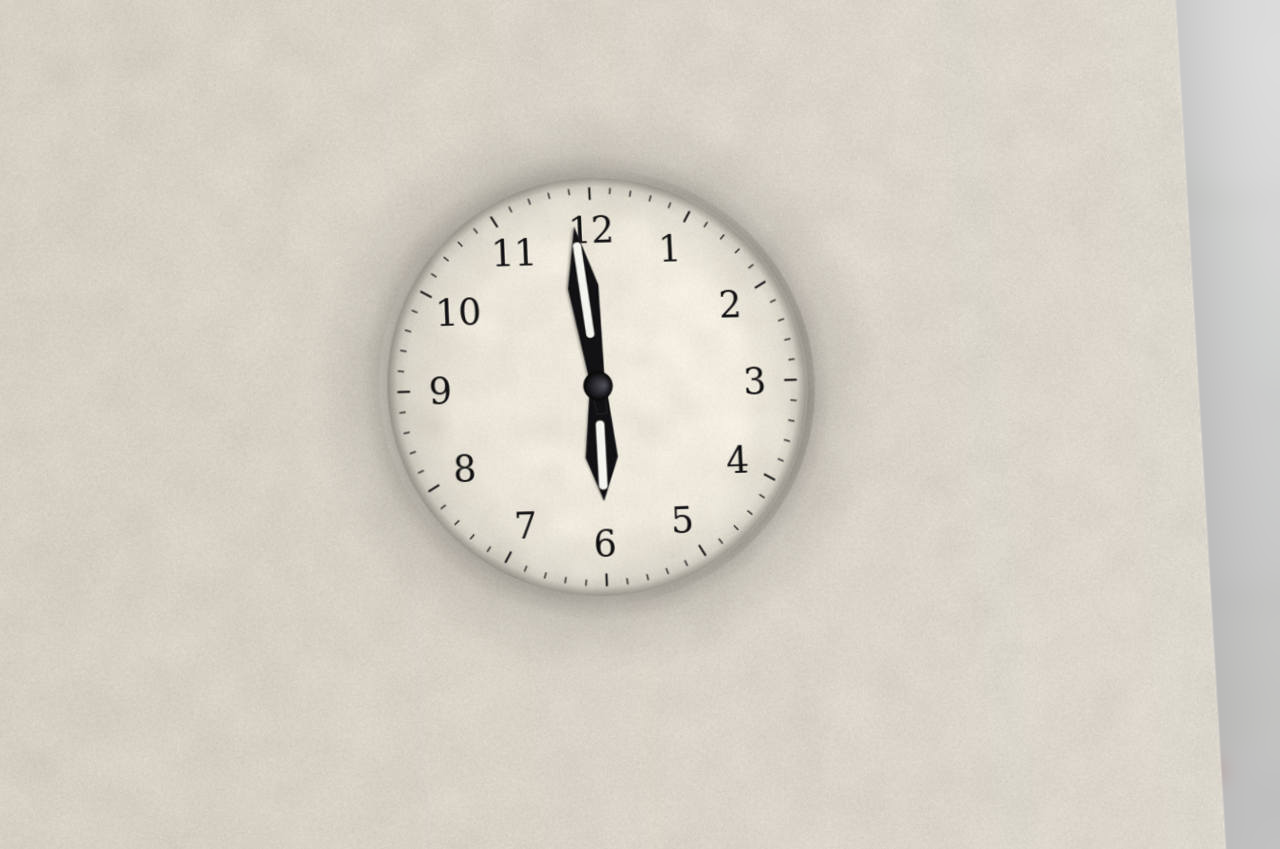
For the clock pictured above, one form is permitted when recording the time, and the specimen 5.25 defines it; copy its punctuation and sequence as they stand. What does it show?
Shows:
5.59
